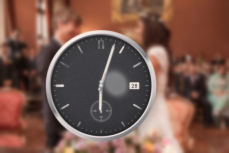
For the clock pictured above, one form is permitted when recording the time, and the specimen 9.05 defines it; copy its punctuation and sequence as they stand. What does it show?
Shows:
6.03
